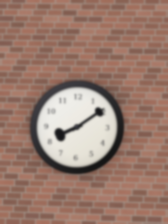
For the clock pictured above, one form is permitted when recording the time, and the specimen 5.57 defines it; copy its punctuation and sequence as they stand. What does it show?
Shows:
8.09
